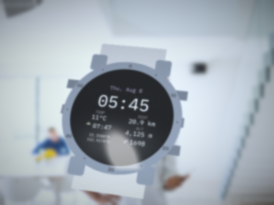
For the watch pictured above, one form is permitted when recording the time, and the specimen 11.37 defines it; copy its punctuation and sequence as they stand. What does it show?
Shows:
5.45
